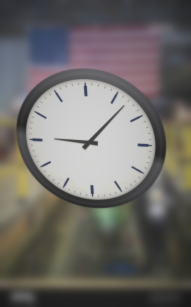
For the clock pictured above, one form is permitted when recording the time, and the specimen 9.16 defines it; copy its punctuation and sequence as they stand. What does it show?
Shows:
9.07
